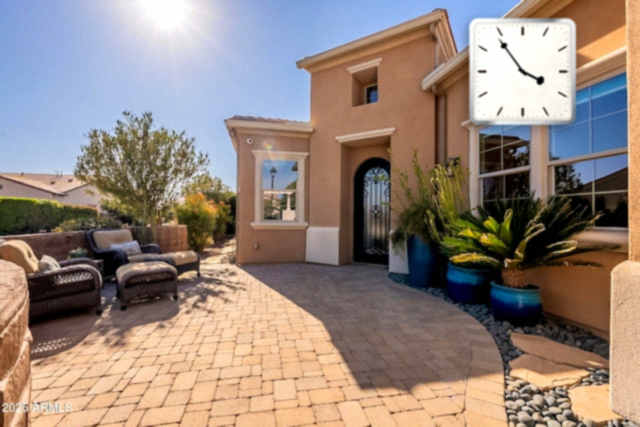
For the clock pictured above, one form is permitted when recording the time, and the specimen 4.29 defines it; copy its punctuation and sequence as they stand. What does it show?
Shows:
3.54
